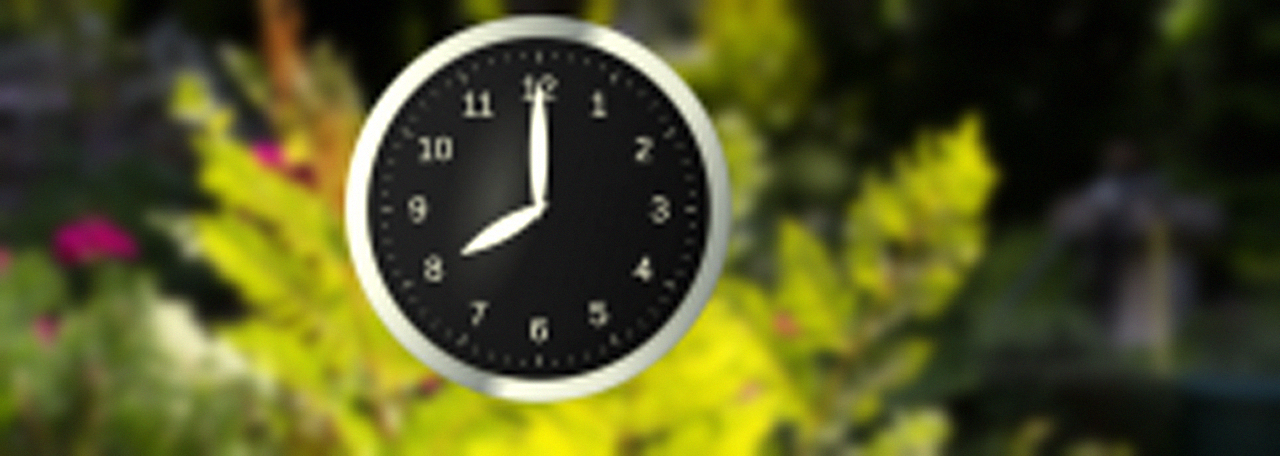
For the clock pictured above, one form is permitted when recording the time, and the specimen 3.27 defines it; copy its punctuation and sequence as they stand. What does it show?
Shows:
8.00
